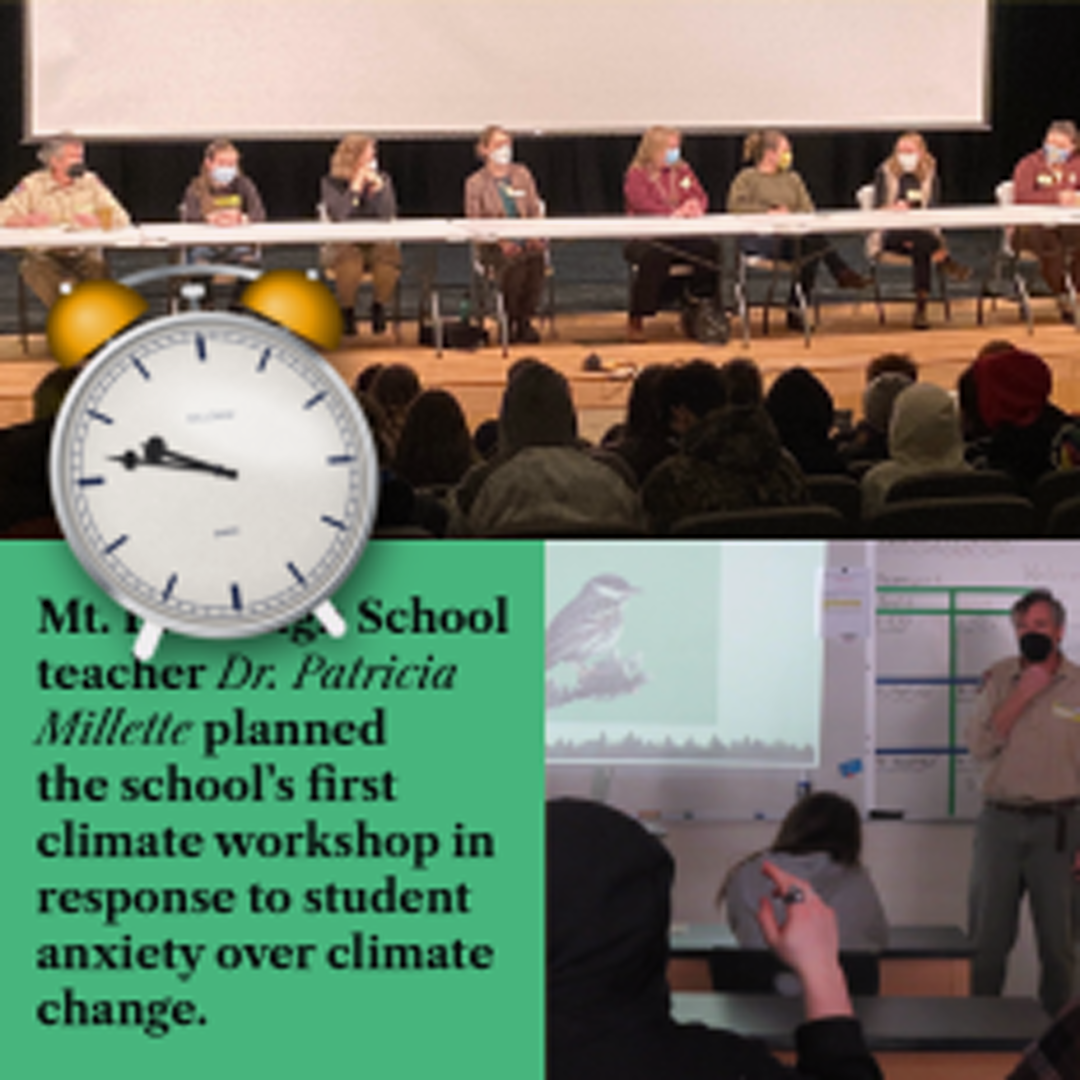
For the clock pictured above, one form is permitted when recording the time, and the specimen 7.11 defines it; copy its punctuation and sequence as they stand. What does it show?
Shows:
9.47
